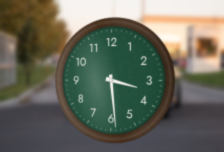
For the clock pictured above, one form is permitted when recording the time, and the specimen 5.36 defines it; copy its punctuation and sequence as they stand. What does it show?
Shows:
3.29
